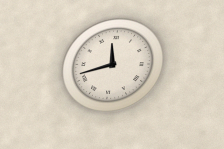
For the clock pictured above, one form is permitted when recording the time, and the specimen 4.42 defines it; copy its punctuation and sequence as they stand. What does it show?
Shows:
11.42
